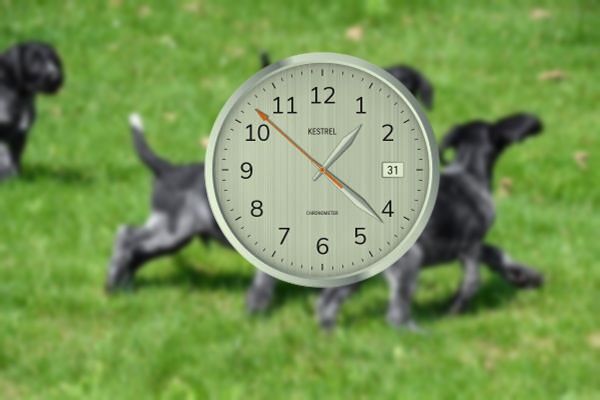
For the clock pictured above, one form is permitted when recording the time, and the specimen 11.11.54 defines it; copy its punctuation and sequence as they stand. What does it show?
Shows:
1.21.52
